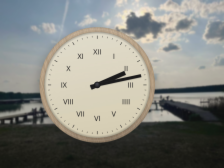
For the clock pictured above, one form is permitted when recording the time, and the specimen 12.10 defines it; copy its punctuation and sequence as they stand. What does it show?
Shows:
2.13
